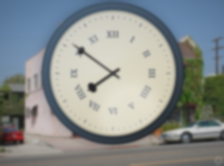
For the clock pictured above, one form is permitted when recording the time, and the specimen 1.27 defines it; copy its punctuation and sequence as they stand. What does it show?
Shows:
7.51
